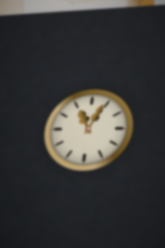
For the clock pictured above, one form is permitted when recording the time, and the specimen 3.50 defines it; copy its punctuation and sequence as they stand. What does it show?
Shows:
11.04
